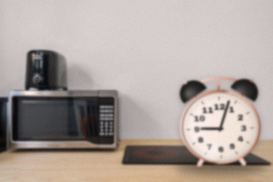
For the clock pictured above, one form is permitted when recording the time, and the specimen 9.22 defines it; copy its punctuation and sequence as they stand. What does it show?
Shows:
9.03
